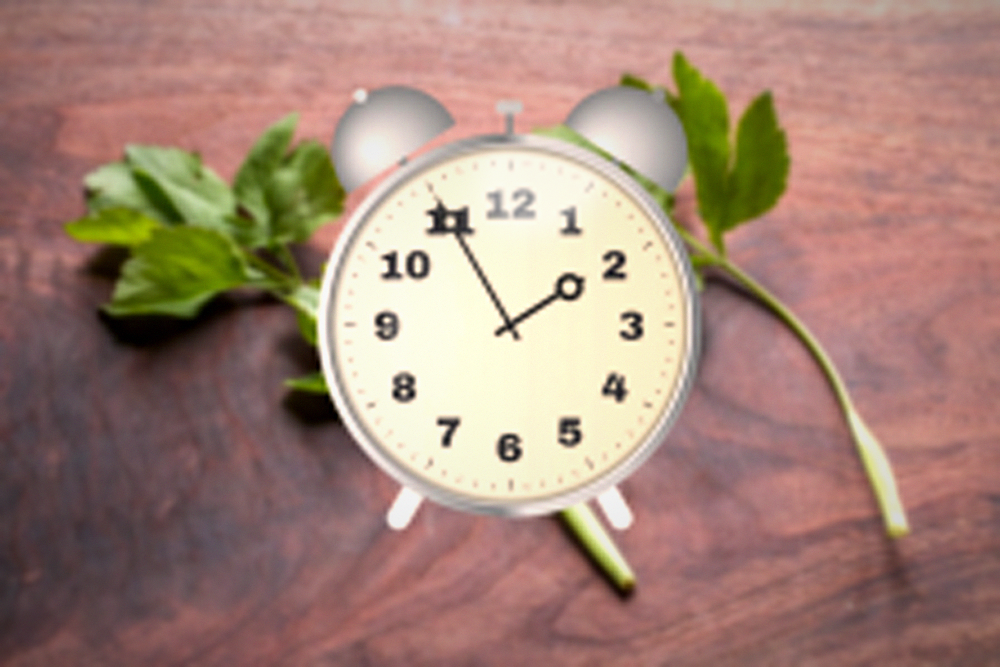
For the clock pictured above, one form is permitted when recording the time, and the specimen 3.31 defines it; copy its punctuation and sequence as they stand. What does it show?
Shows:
1.55
